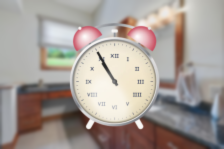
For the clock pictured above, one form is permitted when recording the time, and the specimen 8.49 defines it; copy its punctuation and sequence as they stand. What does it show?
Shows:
10.55
